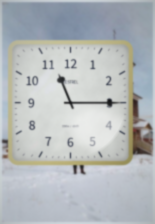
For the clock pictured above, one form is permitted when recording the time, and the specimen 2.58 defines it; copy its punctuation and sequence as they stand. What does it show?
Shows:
11.15
